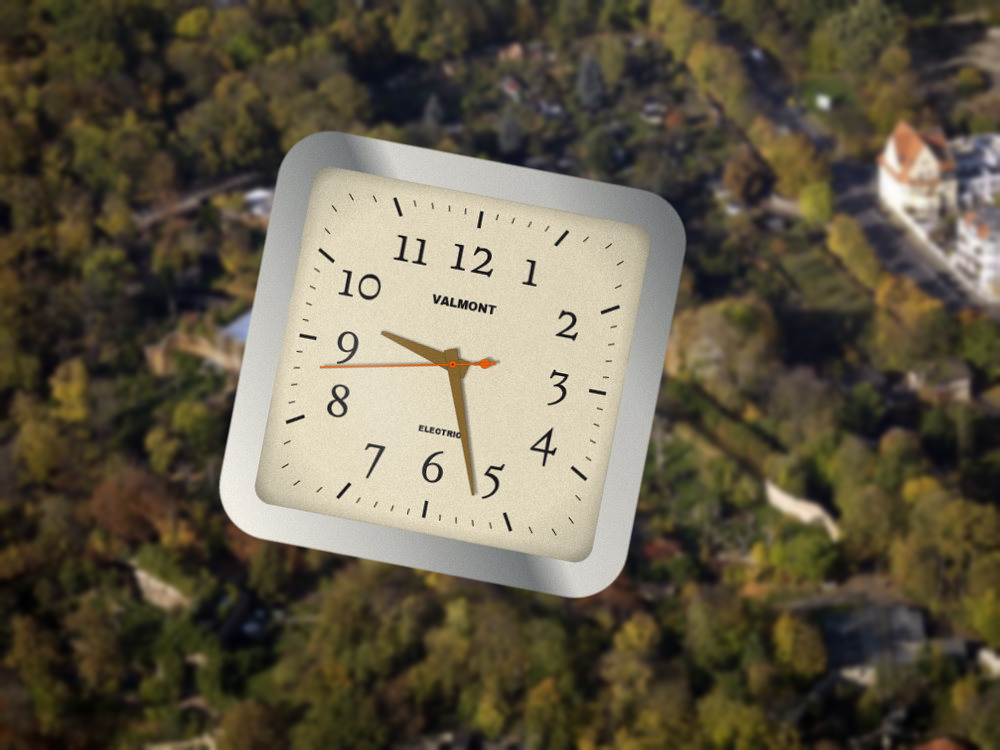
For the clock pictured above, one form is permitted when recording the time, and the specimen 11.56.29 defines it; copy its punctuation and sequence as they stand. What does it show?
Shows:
9.26.43
